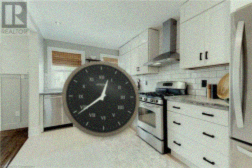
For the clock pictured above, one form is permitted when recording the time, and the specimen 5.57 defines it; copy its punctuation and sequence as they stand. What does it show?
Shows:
12.39
